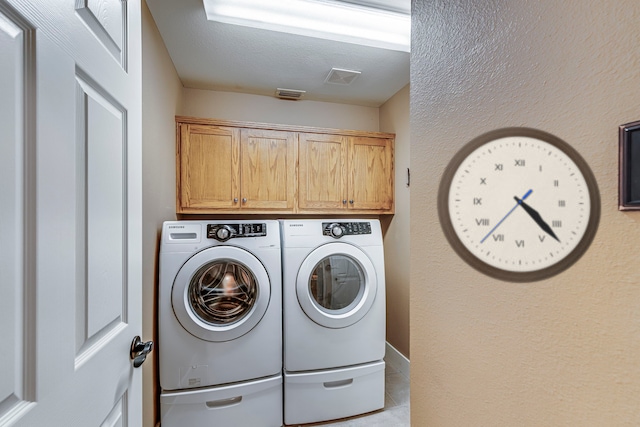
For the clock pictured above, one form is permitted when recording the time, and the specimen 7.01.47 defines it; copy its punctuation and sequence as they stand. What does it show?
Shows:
4.22.37
